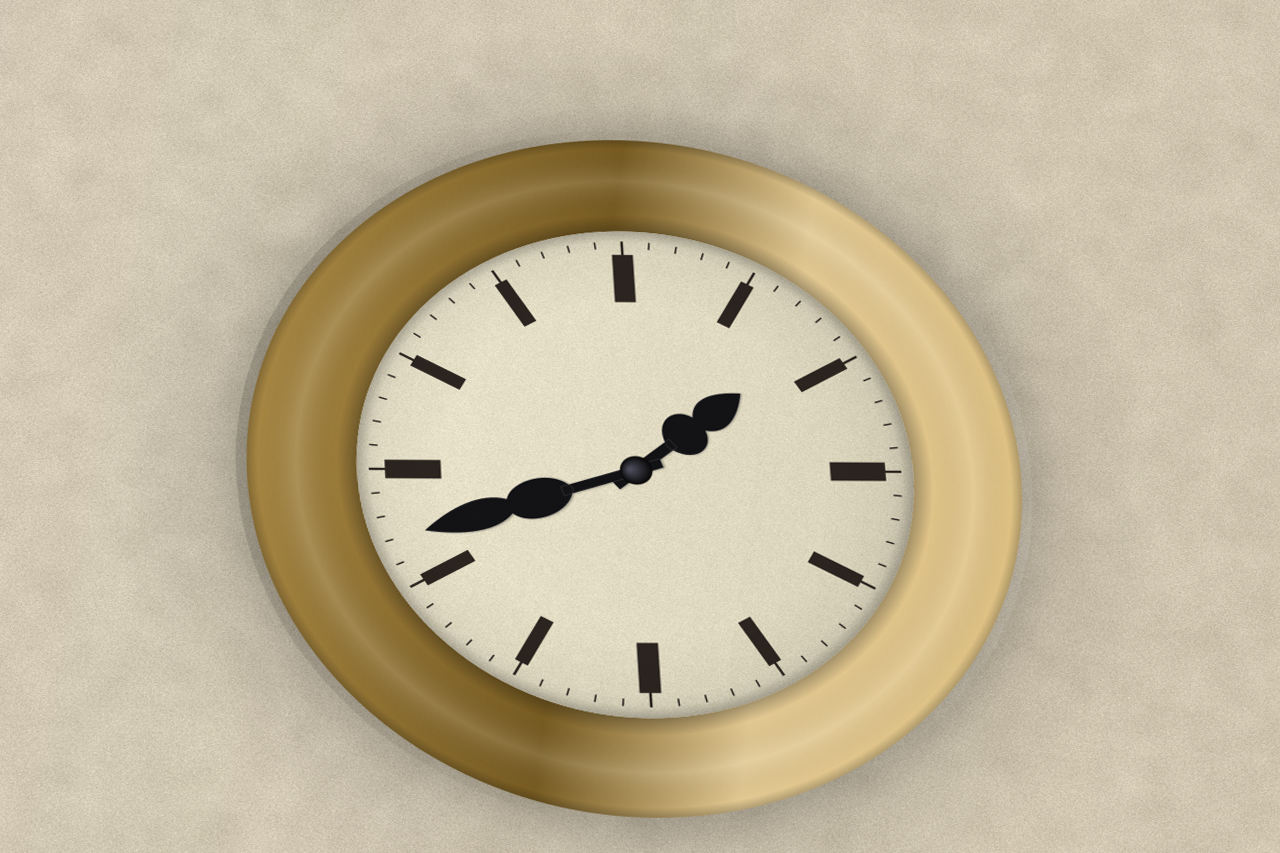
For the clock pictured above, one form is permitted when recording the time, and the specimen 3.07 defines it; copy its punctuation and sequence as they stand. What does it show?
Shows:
1.42
